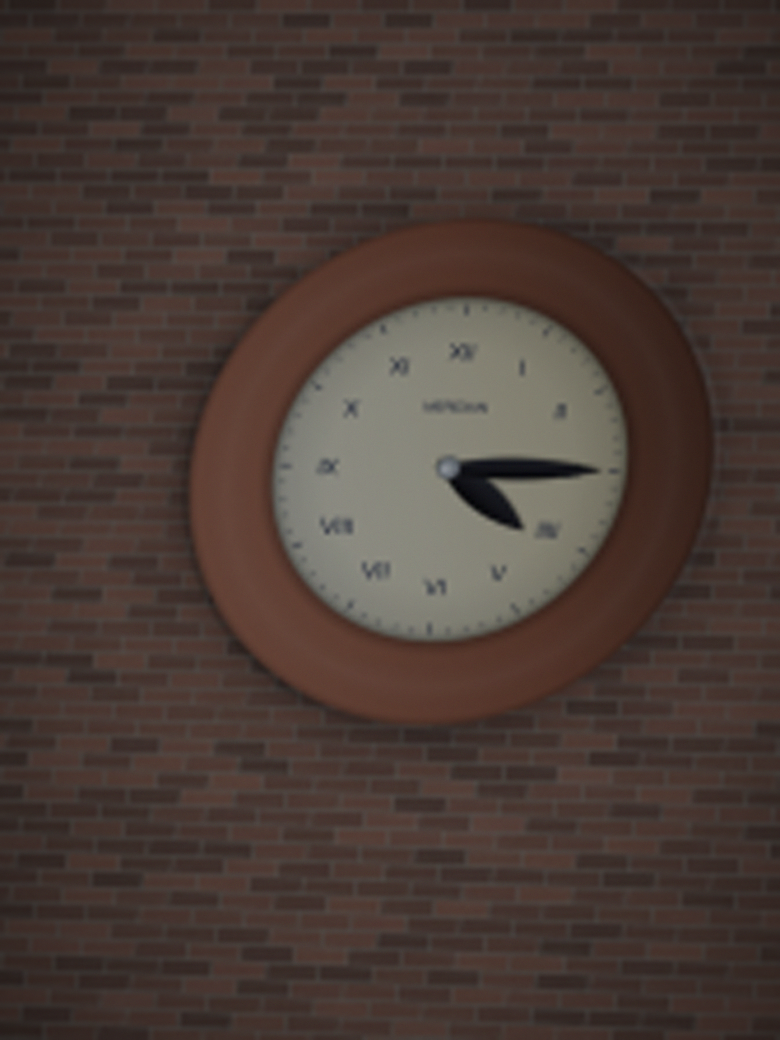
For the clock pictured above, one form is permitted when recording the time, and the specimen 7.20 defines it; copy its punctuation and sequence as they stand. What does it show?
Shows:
4.15
